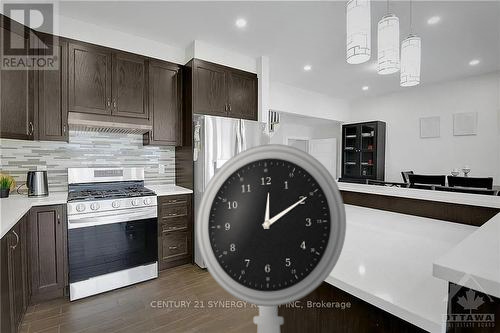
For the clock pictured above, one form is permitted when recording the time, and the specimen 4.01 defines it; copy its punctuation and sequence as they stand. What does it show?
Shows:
12.10
